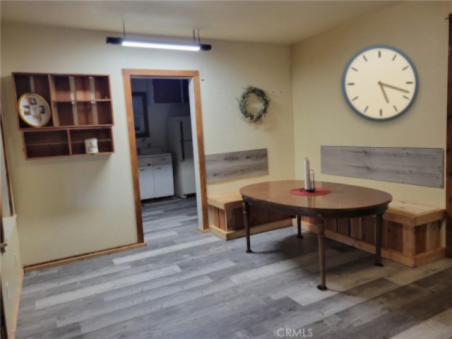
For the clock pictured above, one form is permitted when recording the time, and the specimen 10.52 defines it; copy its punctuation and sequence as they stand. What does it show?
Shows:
5.18
